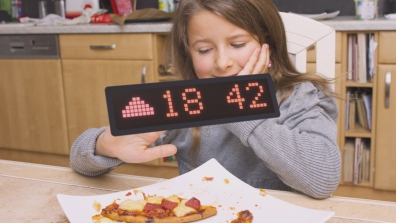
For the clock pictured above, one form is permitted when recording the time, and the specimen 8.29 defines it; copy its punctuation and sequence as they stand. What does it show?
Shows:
18.42
